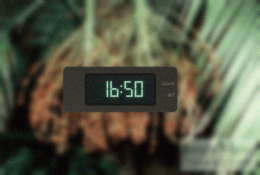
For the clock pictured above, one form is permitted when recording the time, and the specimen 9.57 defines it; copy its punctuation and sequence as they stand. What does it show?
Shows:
16.50
